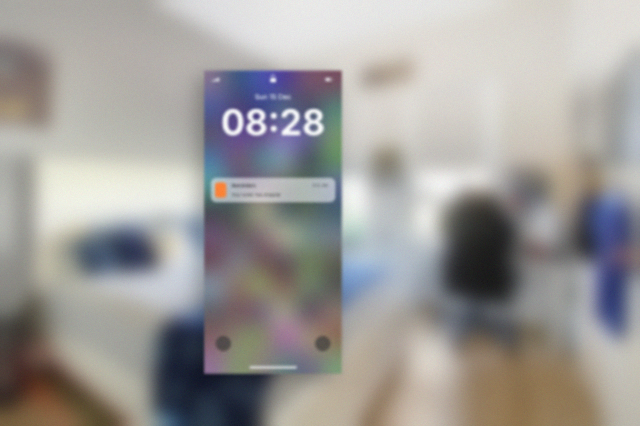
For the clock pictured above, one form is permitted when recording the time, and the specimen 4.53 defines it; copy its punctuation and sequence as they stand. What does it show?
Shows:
8.28
